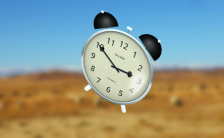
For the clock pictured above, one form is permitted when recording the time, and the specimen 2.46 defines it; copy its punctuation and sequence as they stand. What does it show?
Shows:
2.50
